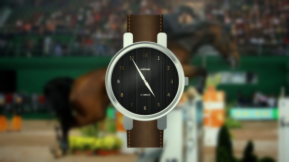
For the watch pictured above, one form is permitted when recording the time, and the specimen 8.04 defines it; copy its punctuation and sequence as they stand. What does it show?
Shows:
4.55
